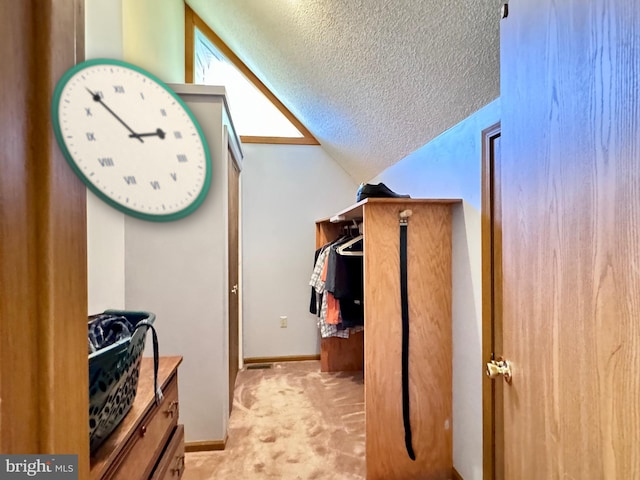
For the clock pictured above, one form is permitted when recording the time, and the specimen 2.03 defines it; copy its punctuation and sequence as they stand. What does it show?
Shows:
2.54
